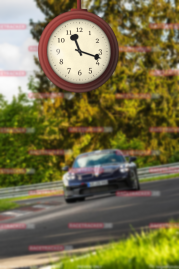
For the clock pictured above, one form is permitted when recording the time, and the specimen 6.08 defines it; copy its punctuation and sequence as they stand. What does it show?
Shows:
11.18
